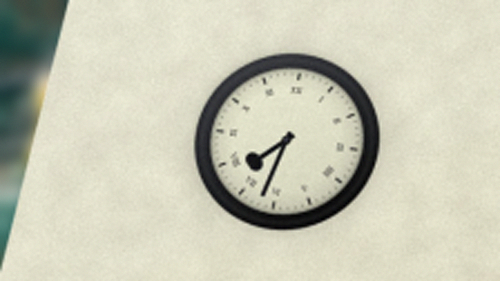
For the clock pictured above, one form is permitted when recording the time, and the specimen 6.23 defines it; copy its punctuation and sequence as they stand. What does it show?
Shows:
7.32
